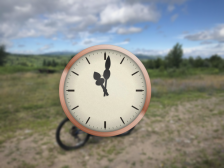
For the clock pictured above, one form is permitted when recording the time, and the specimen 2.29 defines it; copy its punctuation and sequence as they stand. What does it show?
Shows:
11.01
